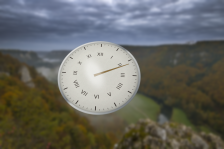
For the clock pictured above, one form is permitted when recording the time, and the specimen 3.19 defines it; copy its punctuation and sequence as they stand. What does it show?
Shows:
2.11
